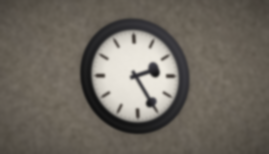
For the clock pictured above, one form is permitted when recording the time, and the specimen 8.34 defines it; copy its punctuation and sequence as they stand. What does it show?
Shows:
2.25
